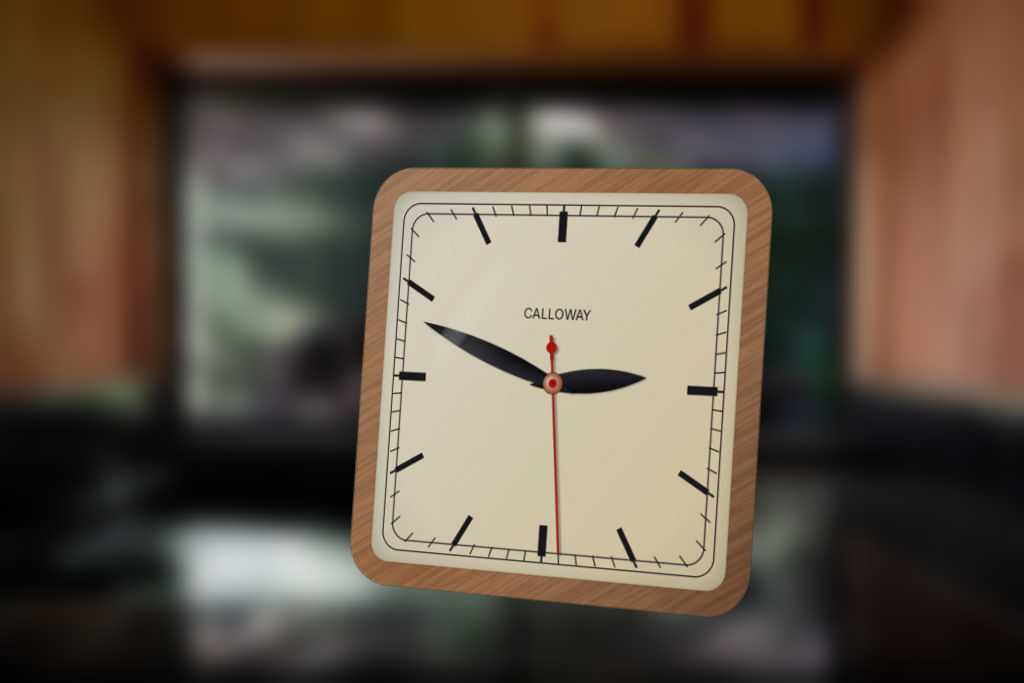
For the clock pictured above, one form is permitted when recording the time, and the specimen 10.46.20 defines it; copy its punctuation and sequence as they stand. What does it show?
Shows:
2.48.29
